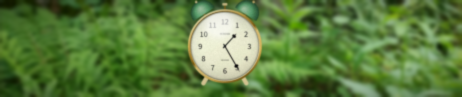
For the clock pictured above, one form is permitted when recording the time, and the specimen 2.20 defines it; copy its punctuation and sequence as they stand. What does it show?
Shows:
1.25
